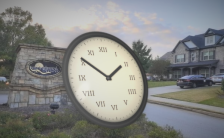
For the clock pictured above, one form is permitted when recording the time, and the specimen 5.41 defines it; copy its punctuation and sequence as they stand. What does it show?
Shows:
1.51
